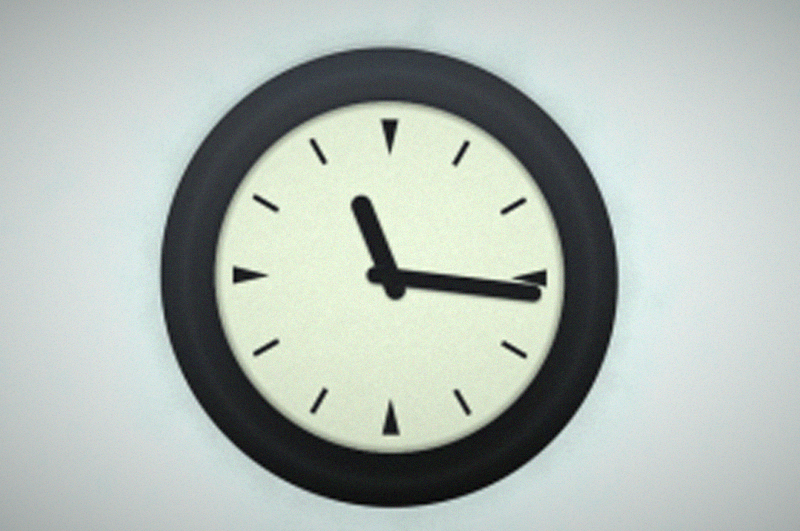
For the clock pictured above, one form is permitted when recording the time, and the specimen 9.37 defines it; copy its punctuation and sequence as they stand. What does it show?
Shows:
11.16
